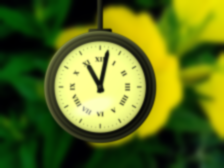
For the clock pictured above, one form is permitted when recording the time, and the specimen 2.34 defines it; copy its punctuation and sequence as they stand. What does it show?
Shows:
11.02
